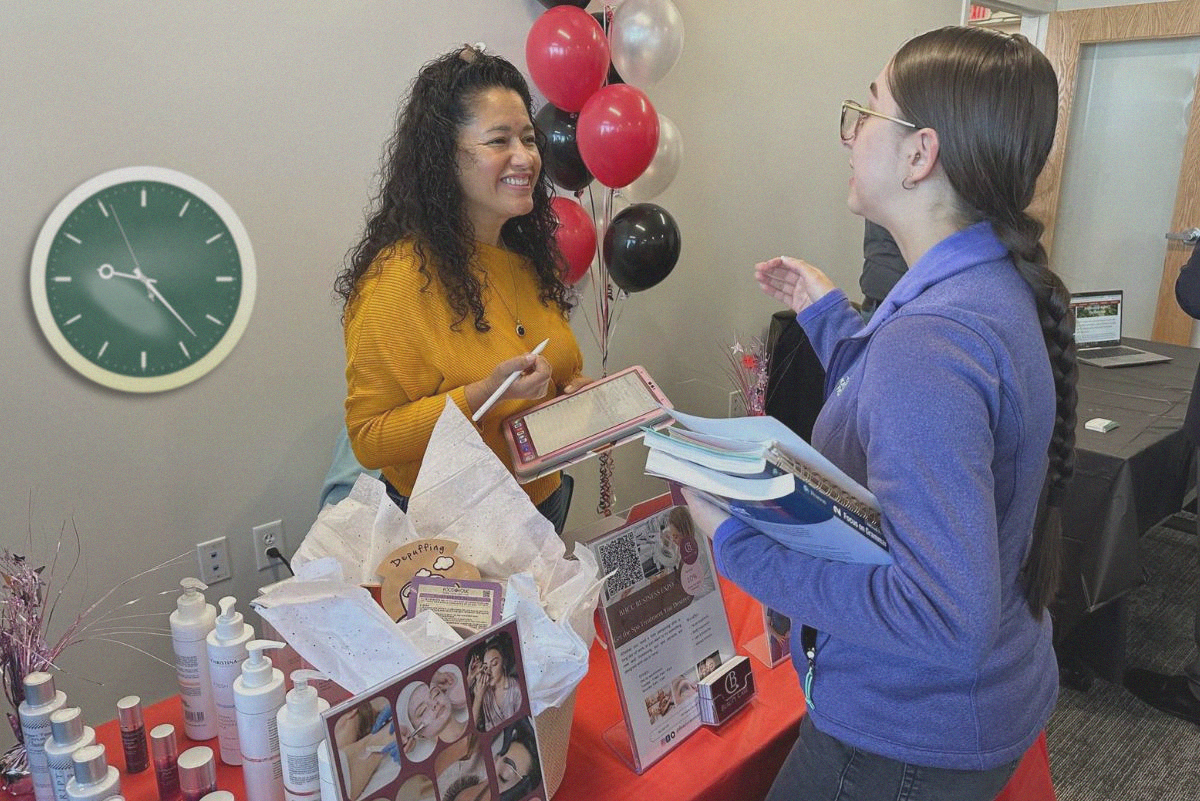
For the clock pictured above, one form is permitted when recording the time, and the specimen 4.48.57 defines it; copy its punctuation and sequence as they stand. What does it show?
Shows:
9.22.56
